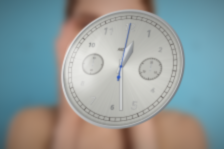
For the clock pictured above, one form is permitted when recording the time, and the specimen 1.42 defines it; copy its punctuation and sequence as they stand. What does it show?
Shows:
12.28
